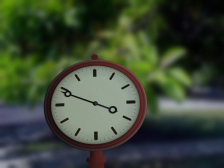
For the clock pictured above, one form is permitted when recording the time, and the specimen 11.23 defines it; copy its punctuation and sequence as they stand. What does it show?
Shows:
3.49
